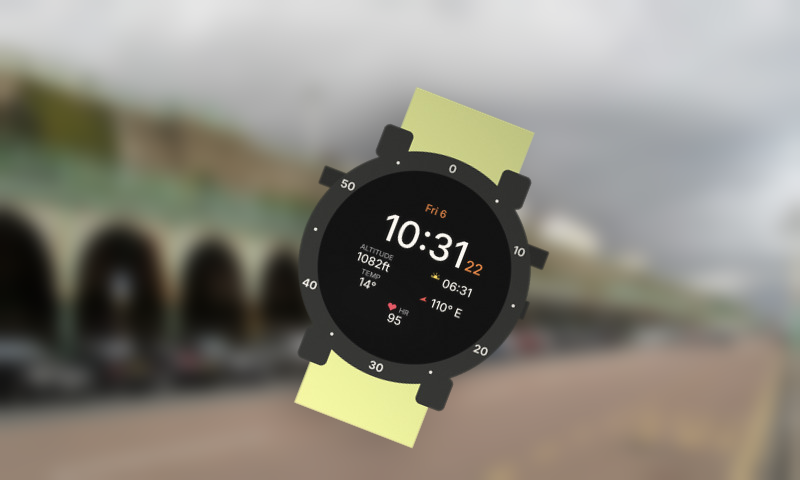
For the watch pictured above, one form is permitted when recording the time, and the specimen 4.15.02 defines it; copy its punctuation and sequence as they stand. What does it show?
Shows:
10.31.22
